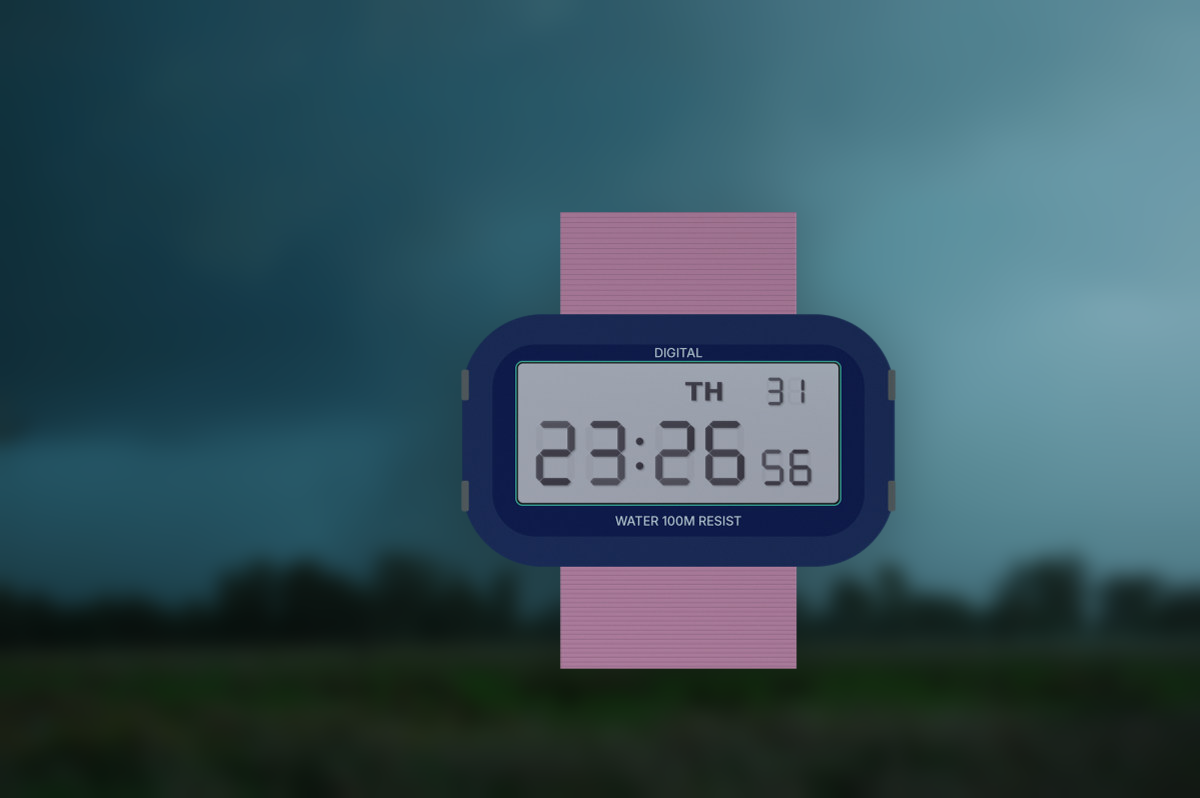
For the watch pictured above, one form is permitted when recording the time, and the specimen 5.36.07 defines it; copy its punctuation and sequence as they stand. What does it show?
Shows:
23.26.56
